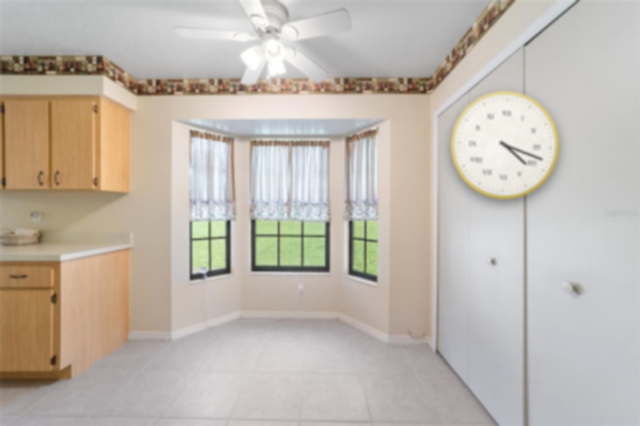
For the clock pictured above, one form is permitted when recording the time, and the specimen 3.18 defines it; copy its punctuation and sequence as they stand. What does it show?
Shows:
4.18
